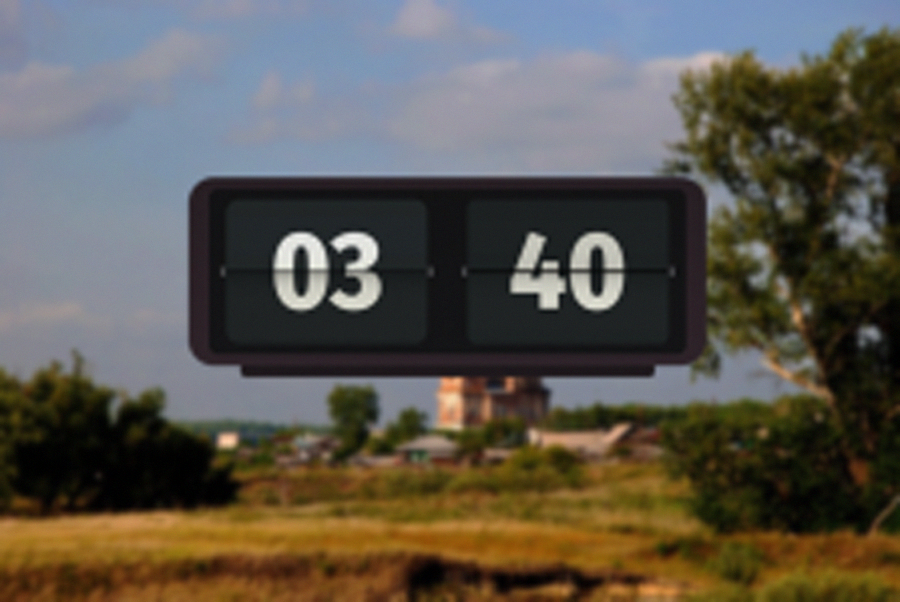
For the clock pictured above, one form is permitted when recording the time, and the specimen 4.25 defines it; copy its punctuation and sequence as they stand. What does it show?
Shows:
3.40
